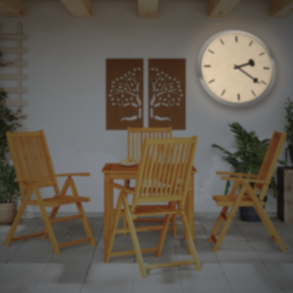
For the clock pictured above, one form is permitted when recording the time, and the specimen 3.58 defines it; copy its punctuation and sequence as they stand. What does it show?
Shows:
2.21
